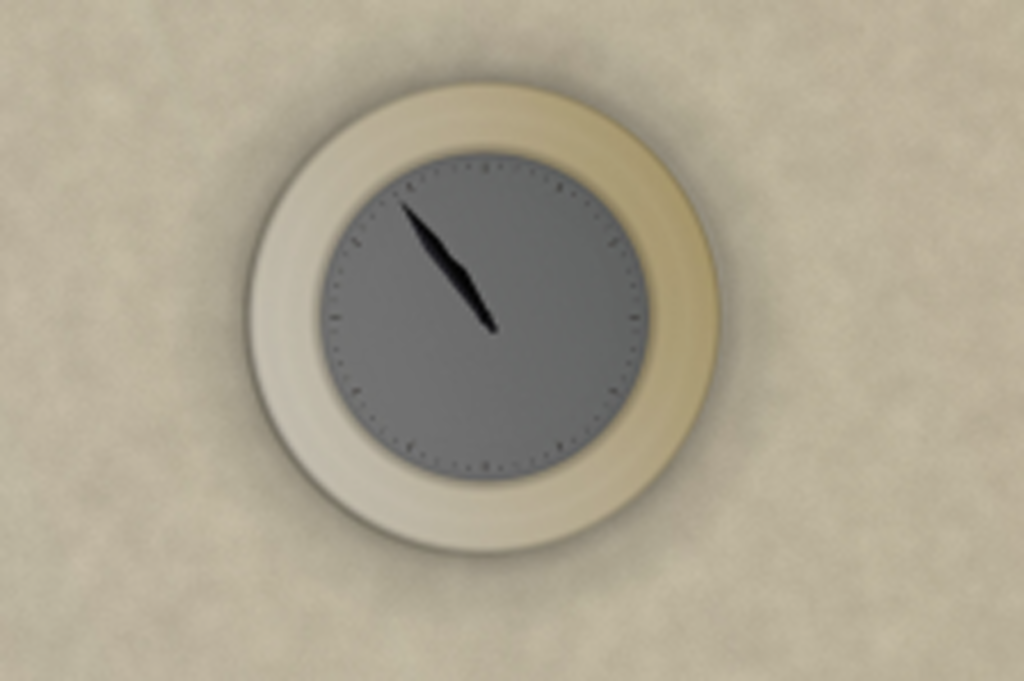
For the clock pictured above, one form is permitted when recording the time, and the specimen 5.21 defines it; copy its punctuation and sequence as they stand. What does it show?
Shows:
10.54
